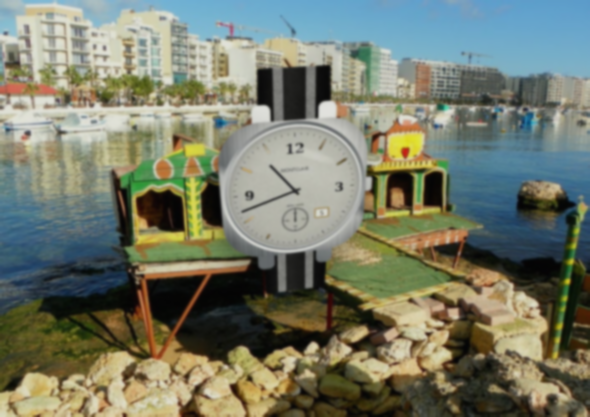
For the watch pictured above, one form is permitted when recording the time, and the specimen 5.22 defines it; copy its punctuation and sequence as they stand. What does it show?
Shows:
10.42
